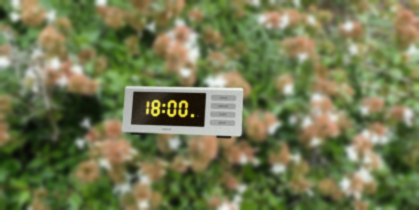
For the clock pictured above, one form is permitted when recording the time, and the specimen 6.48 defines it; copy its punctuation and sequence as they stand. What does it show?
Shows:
18.00
